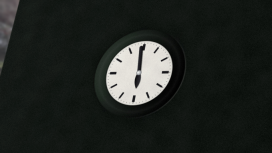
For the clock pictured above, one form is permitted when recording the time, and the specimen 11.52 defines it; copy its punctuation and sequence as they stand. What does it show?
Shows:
5.59
